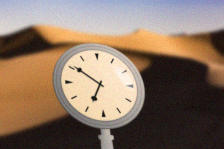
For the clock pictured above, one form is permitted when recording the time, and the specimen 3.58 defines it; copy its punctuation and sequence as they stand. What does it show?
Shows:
6.51
